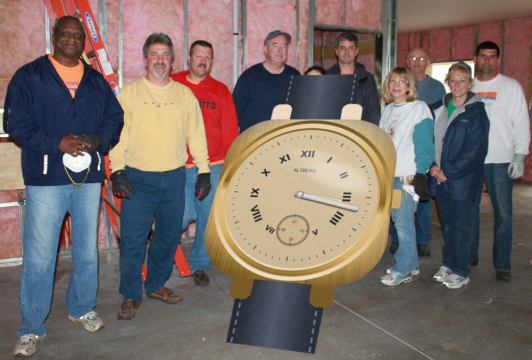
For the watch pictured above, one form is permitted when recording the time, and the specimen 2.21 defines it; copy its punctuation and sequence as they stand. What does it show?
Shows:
3.17
